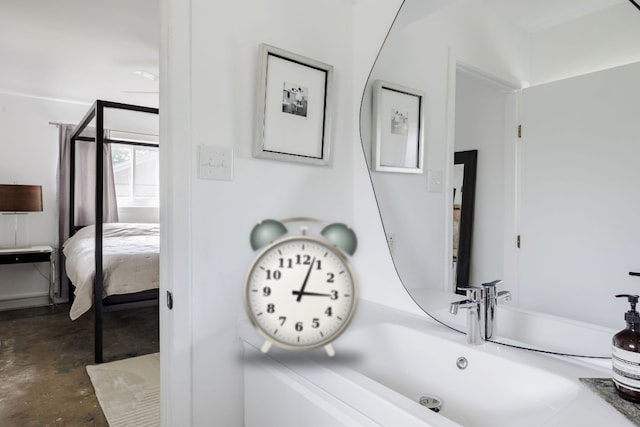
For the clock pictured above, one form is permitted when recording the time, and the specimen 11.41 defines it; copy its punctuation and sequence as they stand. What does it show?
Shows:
3.03
